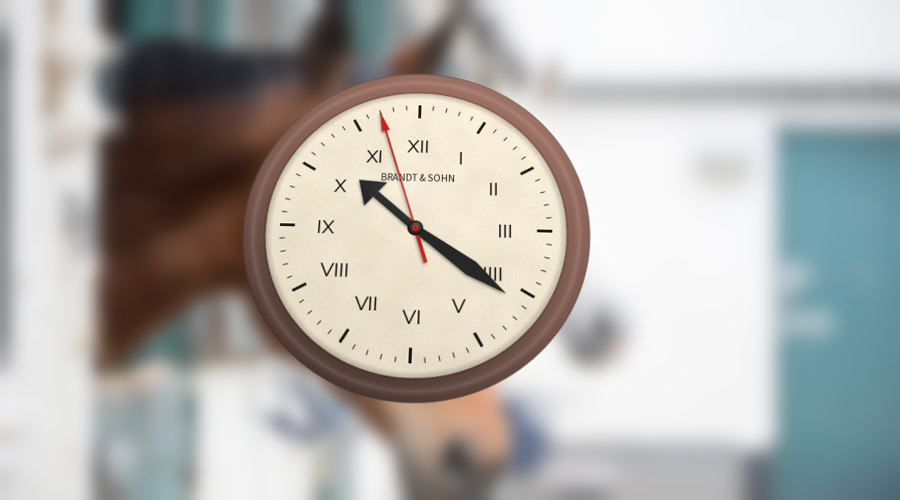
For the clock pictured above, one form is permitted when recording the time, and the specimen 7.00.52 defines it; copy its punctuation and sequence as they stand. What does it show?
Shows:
10.20.57
